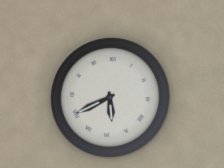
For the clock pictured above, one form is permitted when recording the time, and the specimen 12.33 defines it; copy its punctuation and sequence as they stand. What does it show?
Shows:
5.40
